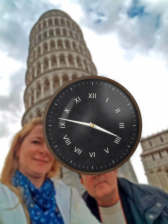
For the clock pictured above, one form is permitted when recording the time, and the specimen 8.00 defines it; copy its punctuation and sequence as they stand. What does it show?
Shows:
3.47
